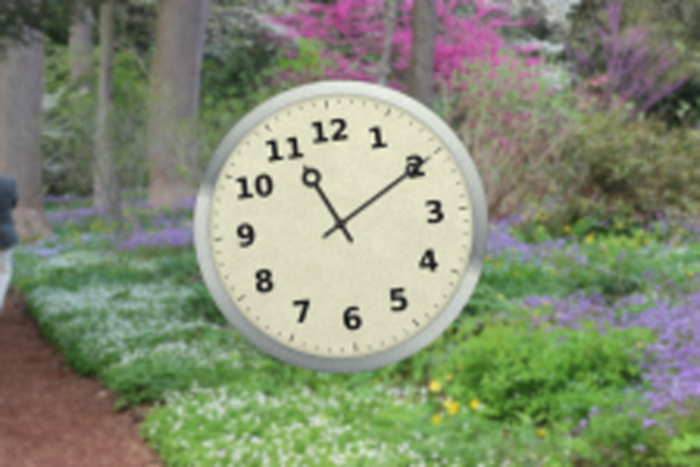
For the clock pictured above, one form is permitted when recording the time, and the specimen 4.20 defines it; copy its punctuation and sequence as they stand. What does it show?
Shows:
11.10
